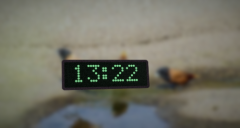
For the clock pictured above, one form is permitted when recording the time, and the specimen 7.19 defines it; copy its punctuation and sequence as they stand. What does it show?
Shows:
13.22
